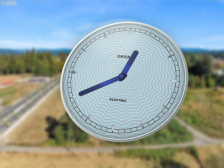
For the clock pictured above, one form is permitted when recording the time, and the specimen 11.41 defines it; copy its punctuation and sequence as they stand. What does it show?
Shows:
12.40
